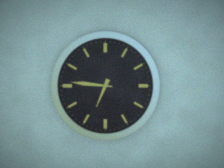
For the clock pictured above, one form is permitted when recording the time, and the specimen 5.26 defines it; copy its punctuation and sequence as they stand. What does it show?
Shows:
6.46
